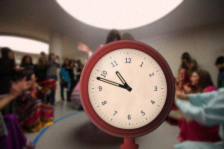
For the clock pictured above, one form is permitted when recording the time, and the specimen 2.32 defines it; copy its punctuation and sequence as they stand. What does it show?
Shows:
10.48
